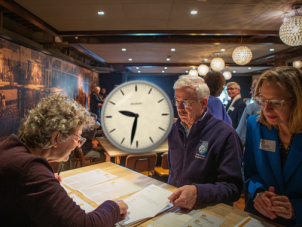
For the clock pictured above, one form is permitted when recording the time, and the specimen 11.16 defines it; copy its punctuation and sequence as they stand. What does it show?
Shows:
9.32
